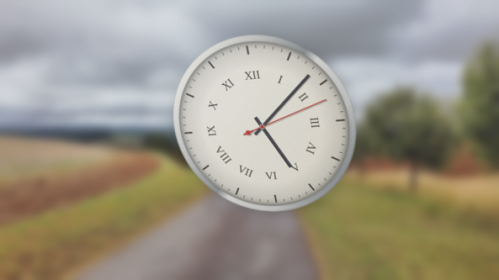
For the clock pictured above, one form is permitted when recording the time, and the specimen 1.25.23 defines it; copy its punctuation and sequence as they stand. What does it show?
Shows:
5.08.12
